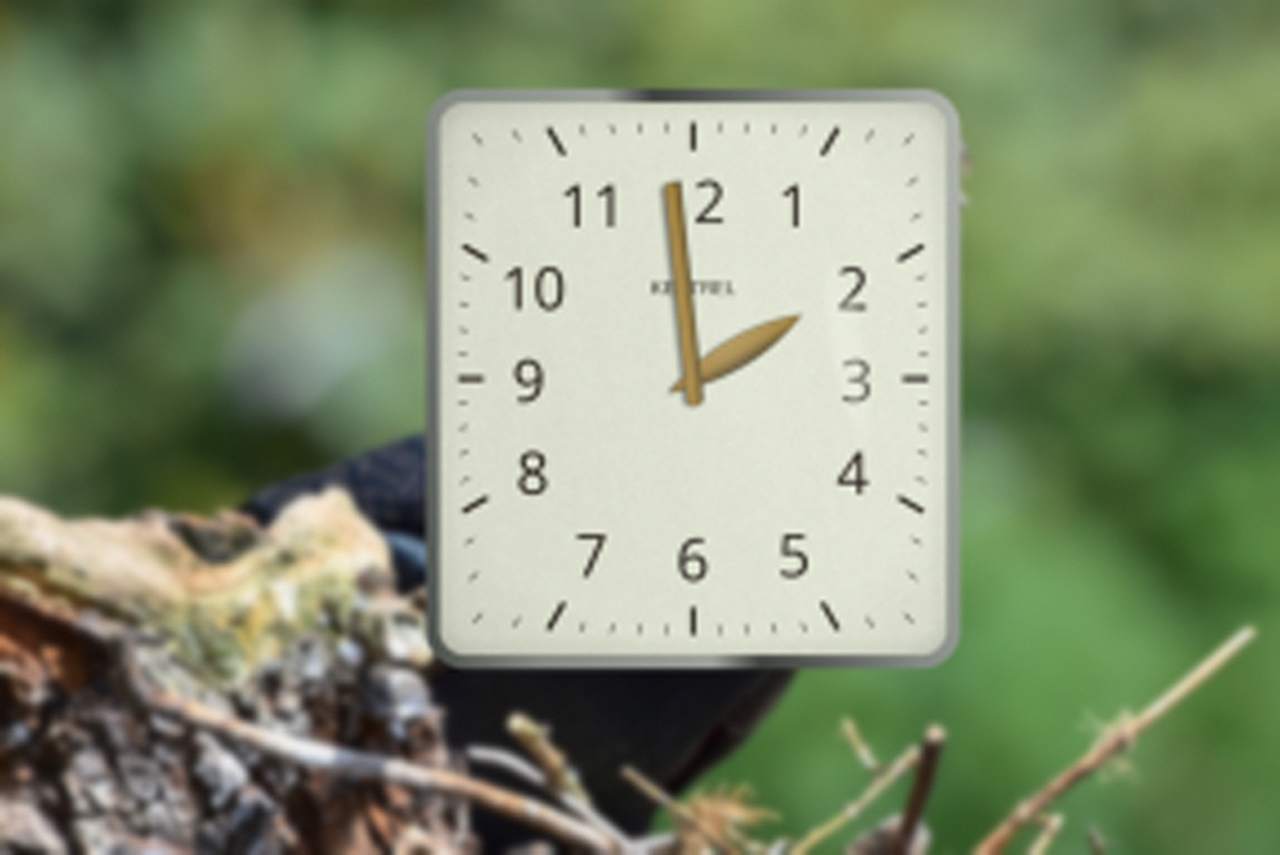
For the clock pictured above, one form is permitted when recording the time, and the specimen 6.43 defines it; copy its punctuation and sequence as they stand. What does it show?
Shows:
1.59
